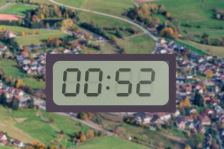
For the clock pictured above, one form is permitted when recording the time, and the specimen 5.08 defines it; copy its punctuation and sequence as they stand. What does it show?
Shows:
0.52
